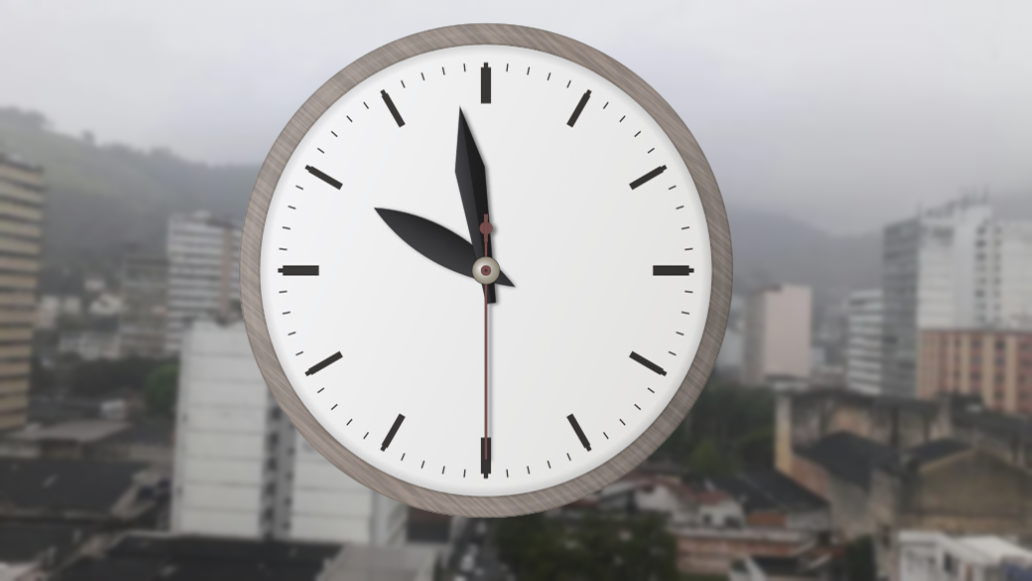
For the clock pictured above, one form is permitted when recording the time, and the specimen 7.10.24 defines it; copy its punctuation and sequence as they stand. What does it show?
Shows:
9.58.30
